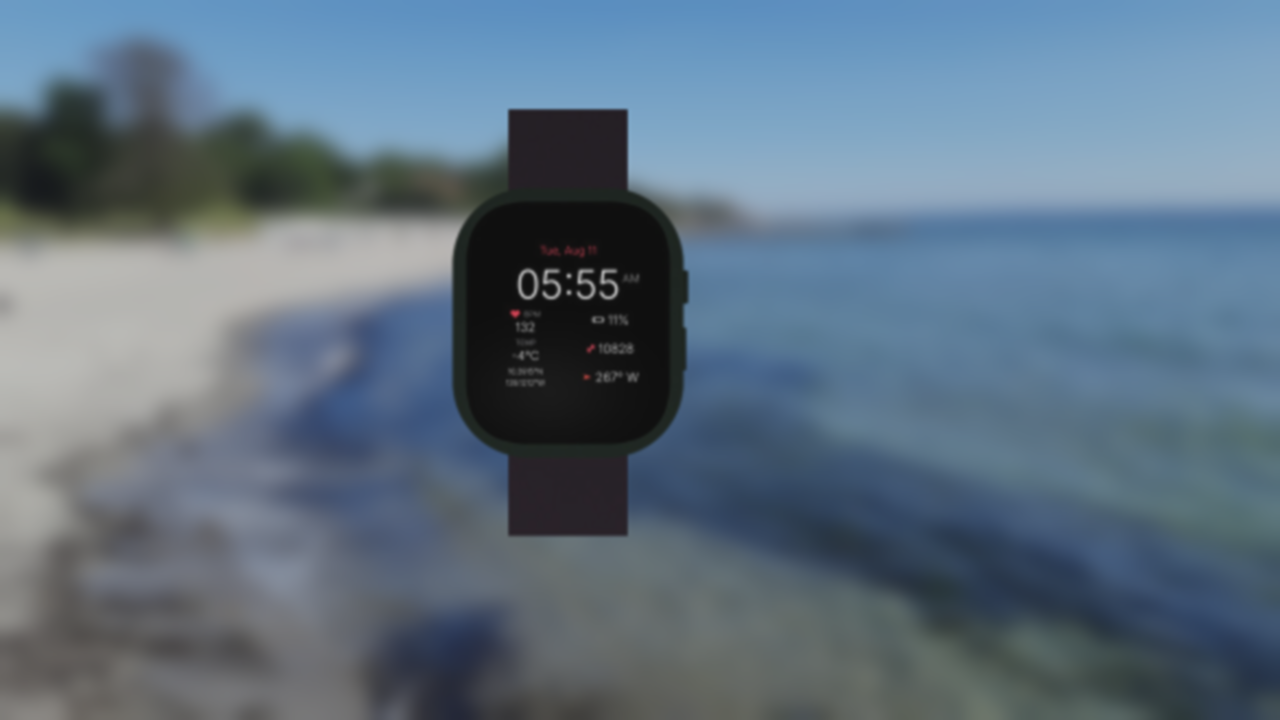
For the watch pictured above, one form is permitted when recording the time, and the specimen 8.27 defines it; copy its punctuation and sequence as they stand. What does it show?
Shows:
5.55
